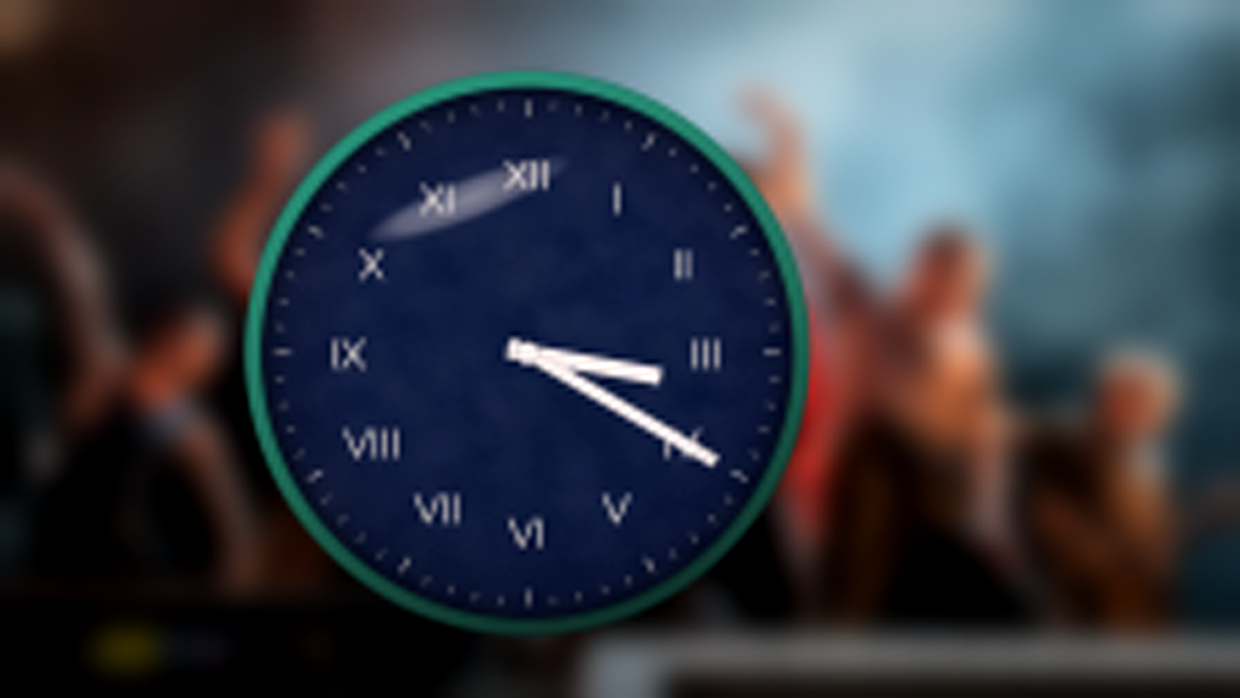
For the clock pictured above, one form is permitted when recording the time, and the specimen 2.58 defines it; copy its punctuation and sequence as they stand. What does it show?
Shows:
3.20
